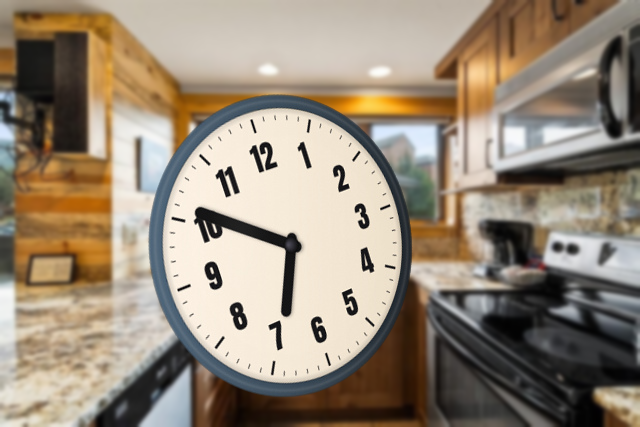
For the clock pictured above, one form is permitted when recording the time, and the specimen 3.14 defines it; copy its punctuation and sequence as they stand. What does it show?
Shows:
6.51
